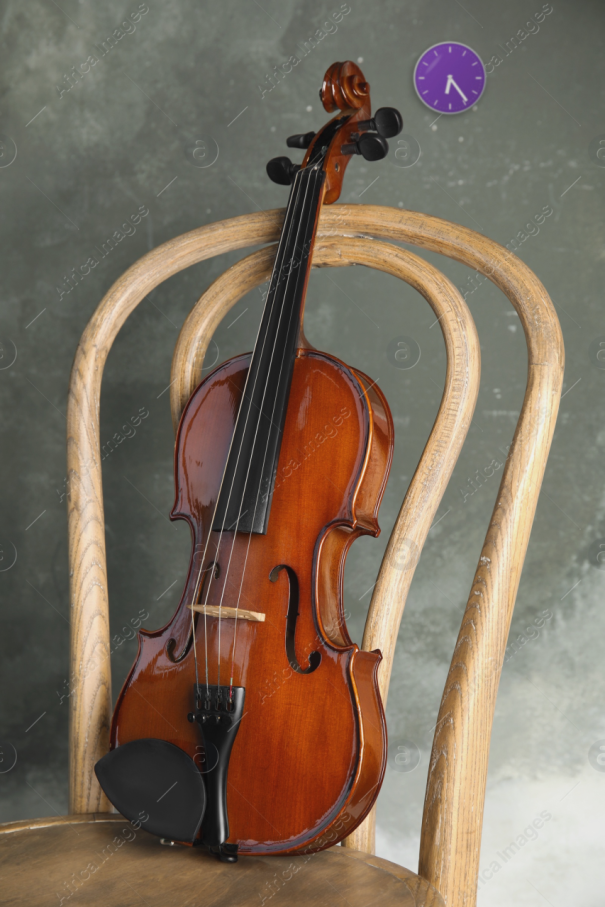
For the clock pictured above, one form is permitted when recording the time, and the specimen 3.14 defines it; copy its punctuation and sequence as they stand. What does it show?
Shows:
6.24
